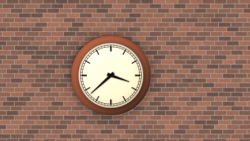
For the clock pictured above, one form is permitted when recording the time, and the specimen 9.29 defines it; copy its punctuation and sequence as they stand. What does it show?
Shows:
3.38
